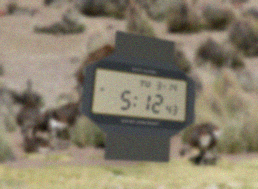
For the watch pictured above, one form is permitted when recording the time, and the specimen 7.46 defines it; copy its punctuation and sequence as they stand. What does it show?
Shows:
5.12
